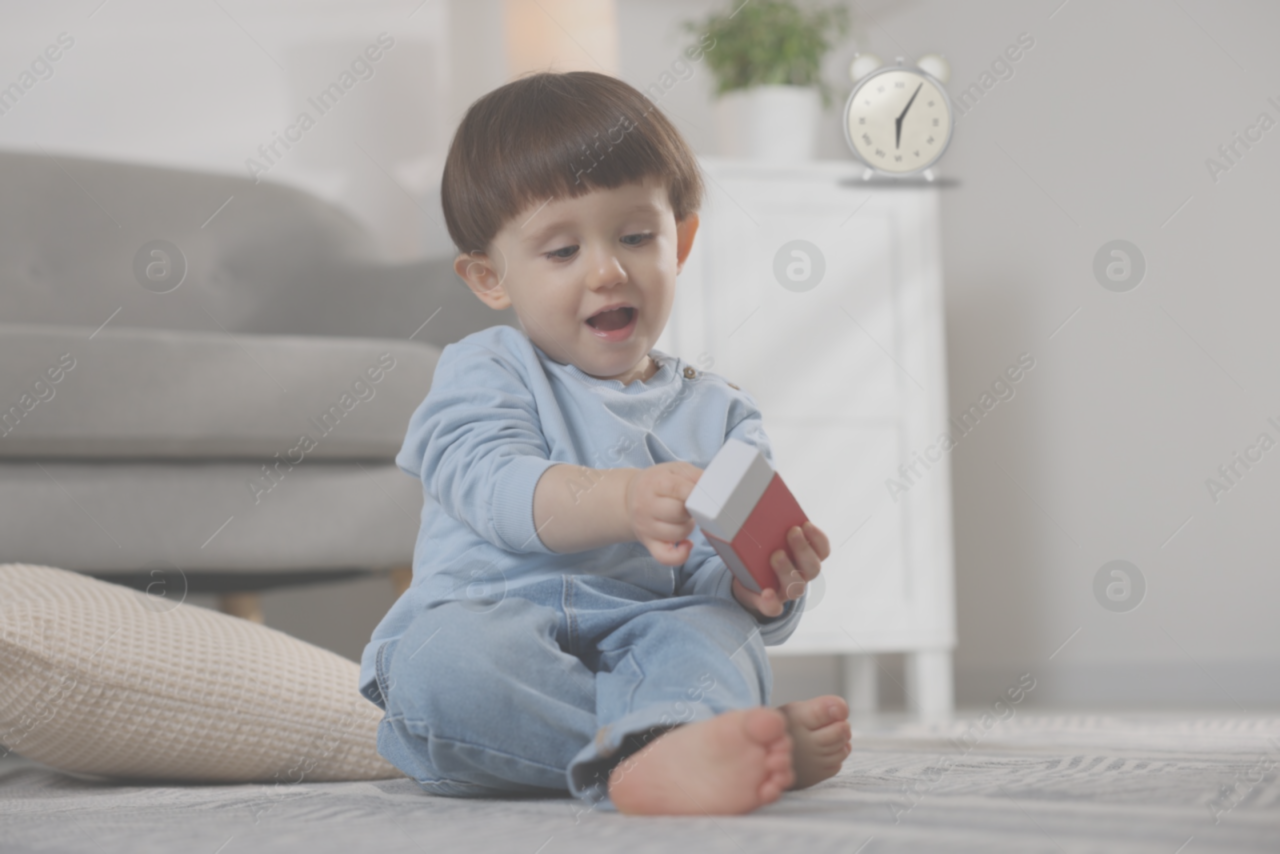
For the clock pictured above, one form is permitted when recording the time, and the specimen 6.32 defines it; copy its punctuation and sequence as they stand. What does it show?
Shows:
6.05
